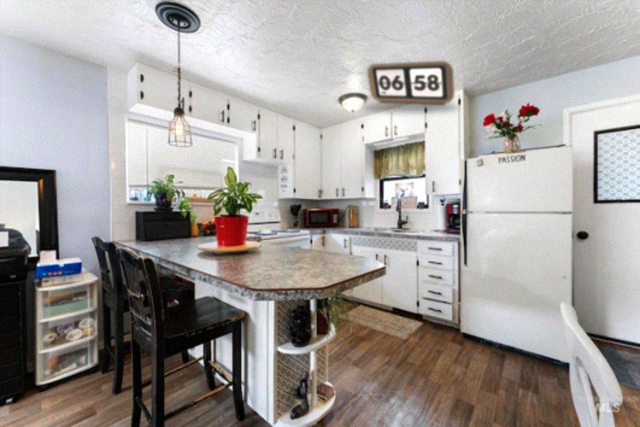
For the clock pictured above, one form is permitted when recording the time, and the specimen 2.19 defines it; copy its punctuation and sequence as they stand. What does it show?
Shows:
6.58
